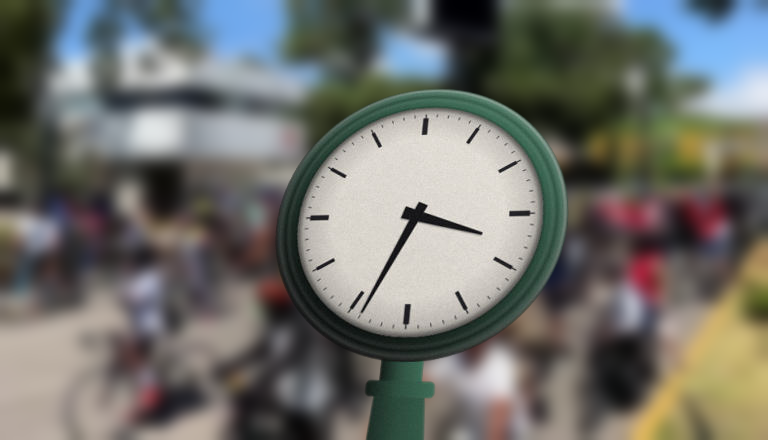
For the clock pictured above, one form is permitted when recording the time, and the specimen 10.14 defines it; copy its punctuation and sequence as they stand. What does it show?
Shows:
3.34
